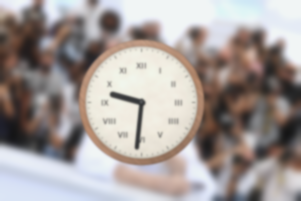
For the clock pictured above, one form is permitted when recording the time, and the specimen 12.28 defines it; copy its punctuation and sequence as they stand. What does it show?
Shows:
9.31
